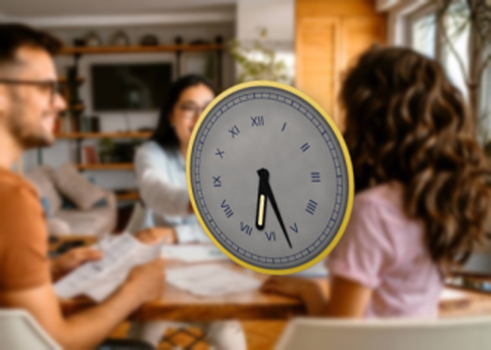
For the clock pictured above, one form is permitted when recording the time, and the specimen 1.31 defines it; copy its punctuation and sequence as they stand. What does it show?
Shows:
6.27
